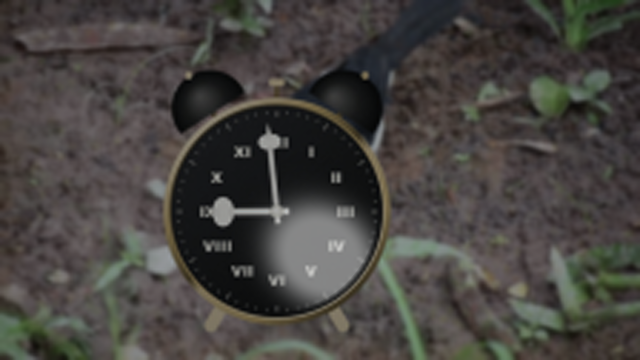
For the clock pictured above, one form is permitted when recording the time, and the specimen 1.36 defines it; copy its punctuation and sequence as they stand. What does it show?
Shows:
8.59
